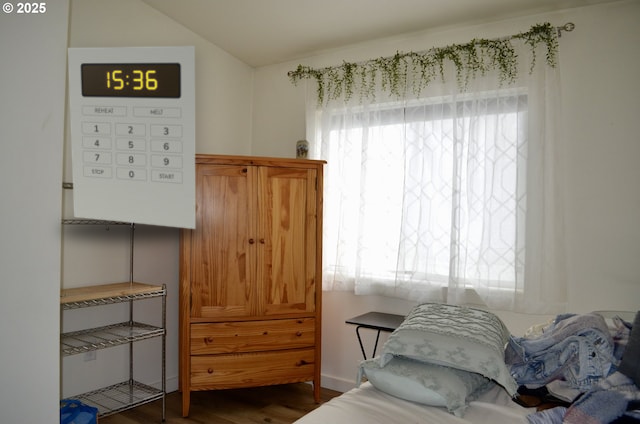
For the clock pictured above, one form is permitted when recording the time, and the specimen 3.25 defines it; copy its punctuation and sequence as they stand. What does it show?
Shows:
15.36
